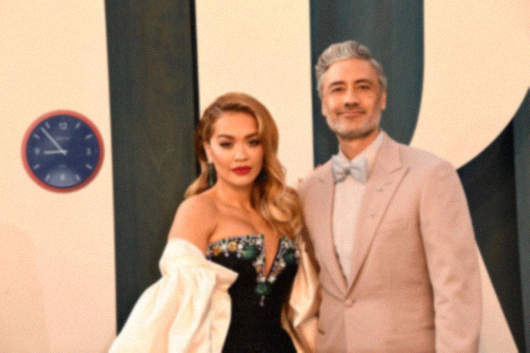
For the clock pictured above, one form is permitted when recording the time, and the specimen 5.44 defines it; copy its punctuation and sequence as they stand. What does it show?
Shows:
8.53
